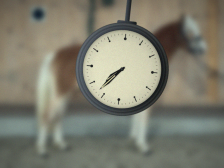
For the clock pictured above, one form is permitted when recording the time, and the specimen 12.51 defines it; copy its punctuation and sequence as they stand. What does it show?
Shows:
7.37
